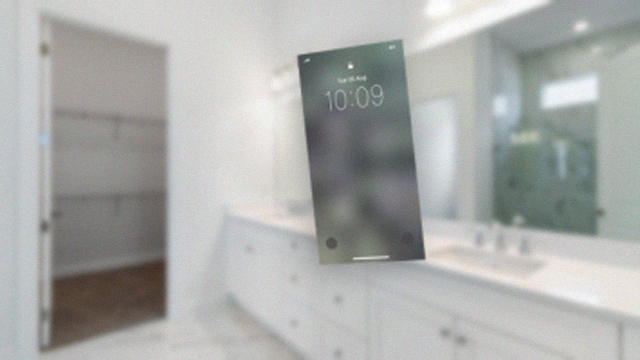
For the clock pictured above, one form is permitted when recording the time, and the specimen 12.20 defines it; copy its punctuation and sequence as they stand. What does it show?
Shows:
10.09
